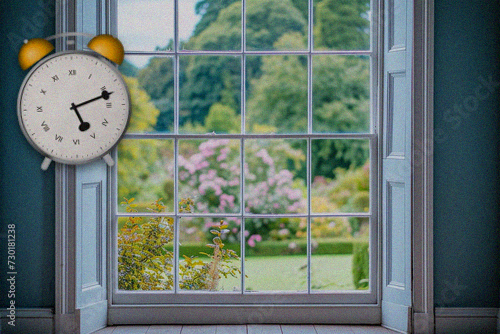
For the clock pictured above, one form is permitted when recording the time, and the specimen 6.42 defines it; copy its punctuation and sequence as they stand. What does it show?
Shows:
5.12
